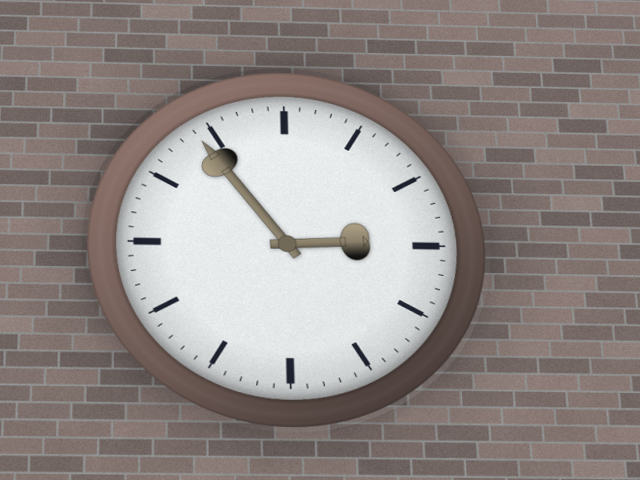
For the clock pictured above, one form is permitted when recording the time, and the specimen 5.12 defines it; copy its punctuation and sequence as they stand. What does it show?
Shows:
2.54
